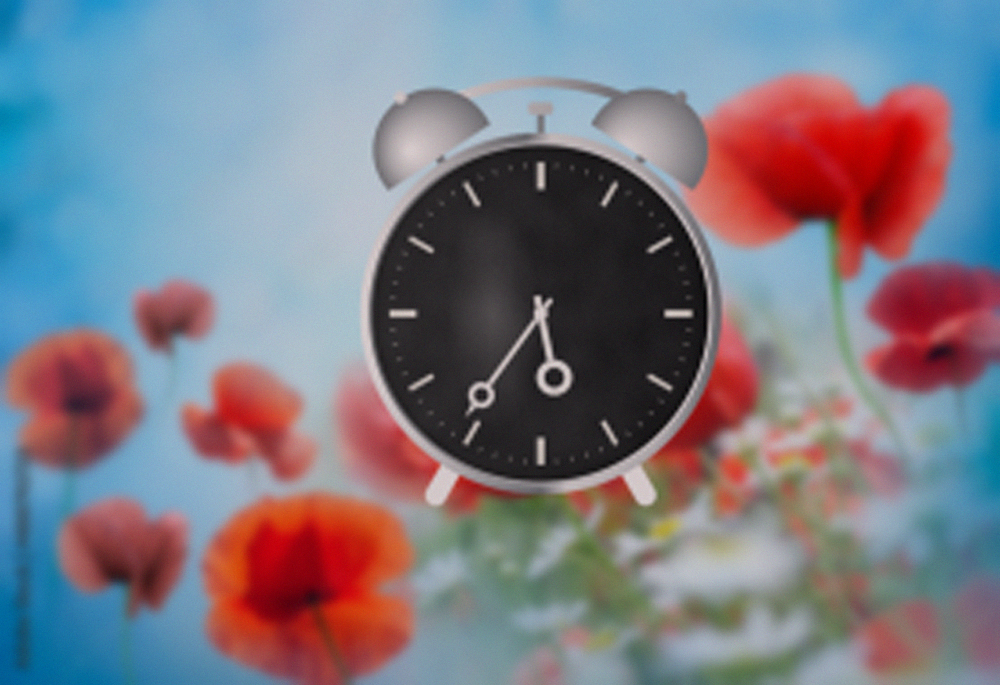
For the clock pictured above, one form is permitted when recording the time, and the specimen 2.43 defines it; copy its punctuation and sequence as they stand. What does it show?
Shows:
5.36
